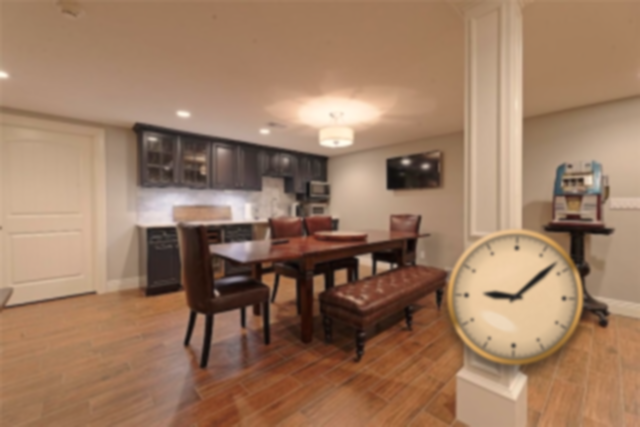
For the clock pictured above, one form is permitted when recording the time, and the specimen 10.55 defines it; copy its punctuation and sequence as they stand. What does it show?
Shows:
9.08
